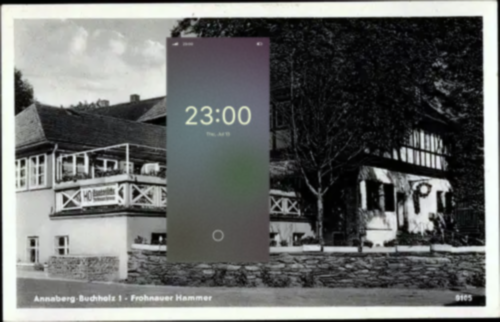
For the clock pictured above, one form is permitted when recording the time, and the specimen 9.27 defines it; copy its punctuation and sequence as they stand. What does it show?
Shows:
23.00
